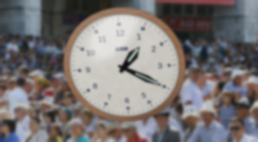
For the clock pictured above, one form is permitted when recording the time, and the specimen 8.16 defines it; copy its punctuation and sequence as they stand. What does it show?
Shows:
1.20
